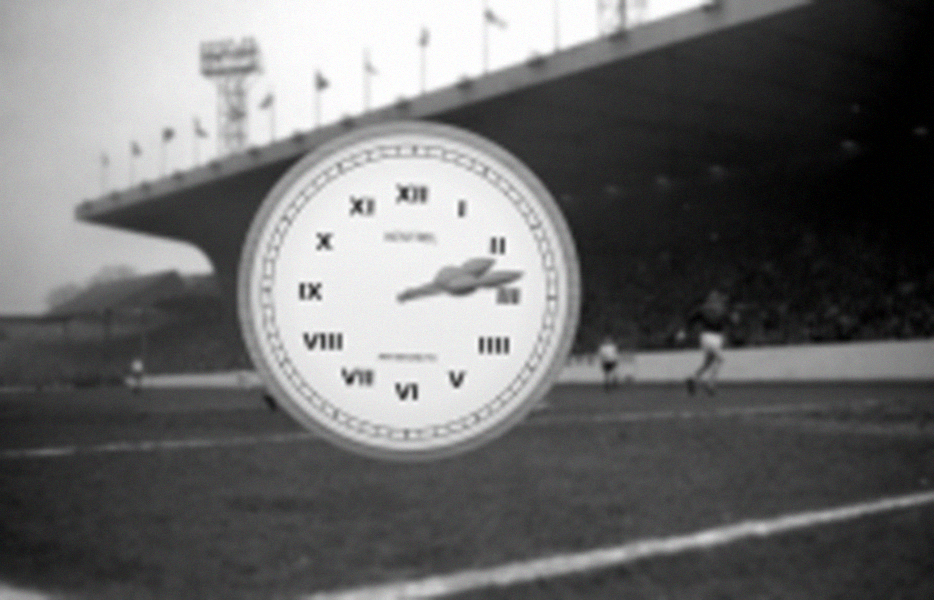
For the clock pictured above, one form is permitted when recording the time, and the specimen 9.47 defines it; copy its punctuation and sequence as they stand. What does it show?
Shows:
2.13
